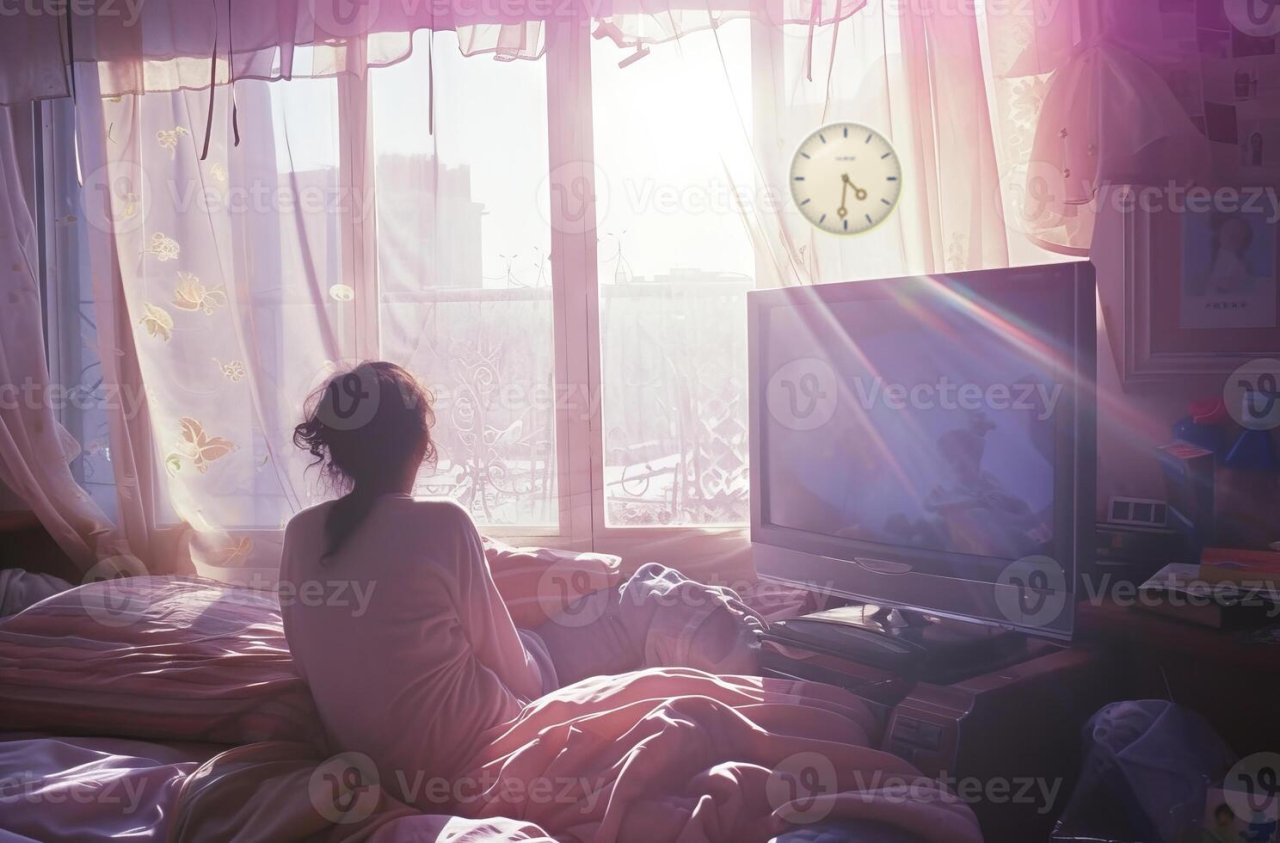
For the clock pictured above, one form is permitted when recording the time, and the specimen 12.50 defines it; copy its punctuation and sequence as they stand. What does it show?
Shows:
4.31
